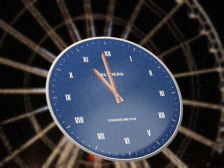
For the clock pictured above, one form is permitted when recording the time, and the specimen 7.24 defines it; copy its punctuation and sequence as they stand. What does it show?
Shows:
10.59
